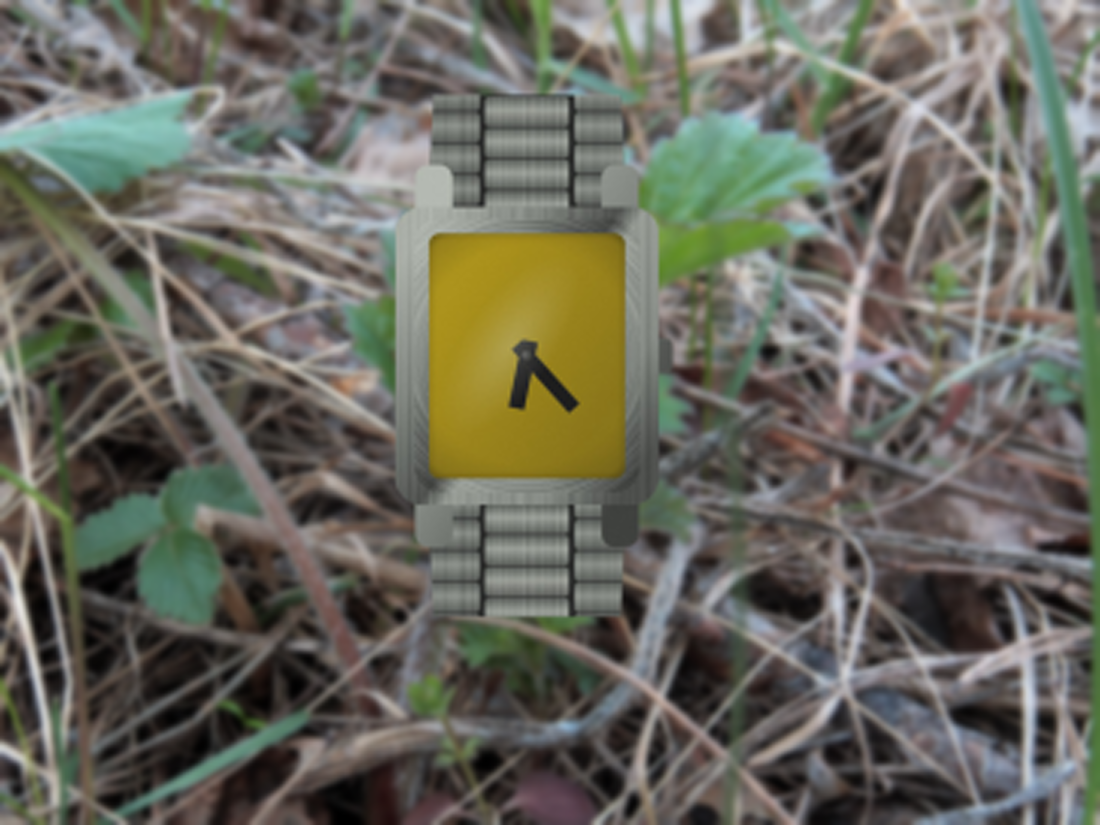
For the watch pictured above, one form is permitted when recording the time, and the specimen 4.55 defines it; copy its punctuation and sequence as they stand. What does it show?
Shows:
6.23
